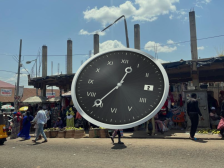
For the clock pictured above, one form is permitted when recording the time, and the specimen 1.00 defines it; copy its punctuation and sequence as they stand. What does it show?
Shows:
12.36
